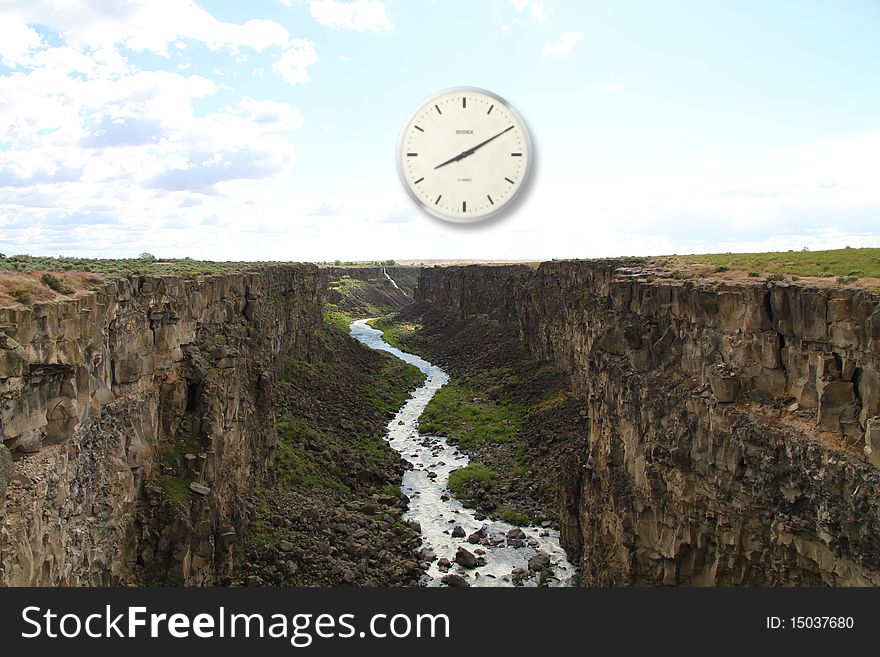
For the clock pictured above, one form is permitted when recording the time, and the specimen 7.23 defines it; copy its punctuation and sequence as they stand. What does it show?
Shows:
8.10
